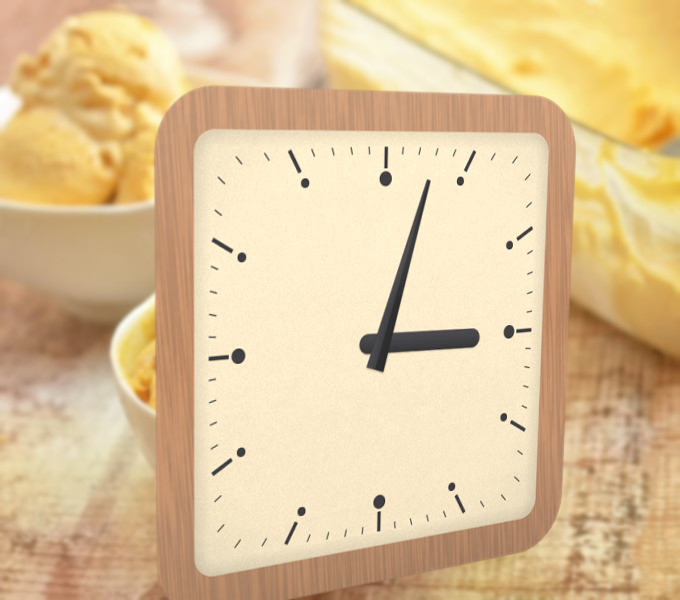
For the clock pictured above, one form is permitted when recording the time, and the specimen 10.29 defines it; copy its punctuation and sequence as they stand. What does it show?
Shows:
3.03
